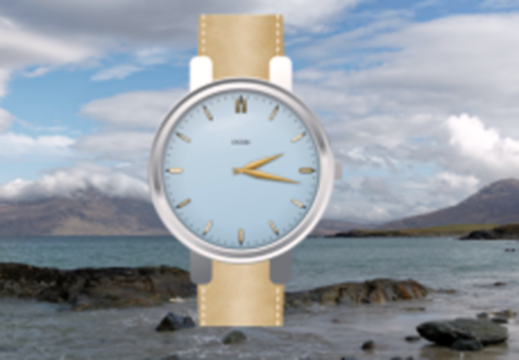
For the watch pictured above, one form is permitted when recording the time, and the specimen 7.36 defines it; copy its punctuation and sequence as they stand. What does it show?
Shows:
2.17
